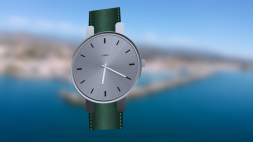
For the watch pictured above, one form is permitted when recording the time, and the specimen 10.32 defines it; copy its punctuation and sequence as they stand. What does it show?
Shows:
6.20
